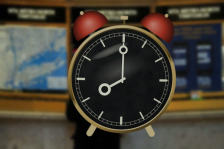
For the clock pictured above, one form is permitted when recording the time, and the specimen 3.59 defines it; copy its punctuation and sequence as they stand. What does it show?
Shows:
8.00
